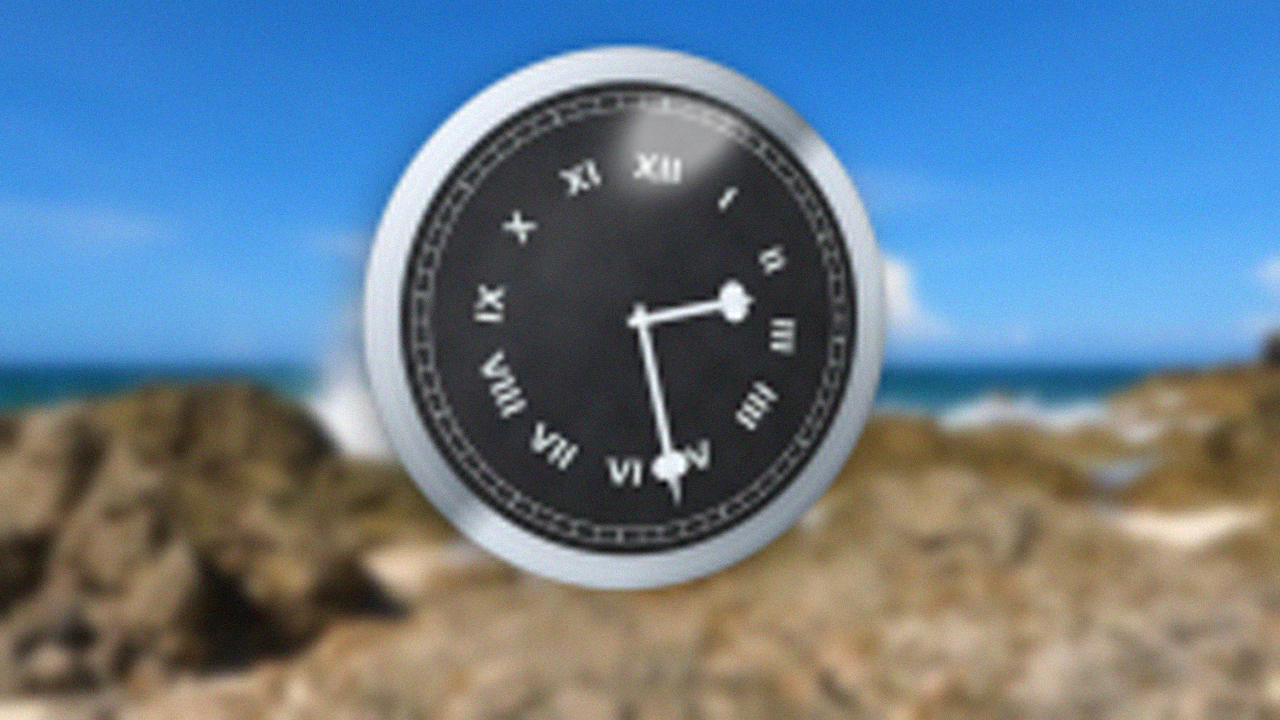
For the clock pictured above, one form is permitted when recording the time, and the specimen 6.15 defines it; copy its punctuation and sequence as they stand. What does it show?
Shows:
2.27
